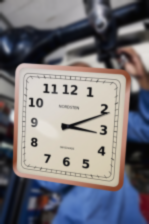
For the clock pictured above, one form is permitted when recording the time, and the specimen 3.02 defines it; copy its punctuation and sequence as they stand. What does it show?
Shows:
3.11
